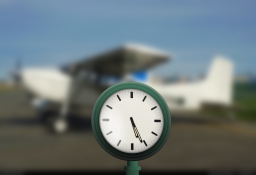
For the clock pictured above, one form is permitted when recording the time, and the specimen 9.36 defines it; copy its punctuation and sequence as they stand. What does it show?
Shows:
5.26
